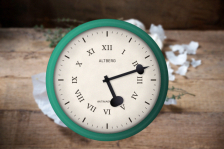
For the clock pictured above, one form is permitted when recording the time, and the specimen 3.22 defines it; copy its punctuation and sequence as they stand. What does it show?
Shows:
5.12
